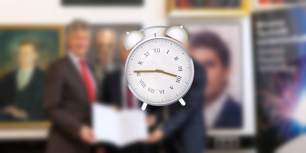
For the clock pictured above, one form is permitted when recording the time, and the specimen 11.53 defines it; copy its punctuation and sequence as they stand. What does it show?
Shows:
3.46
